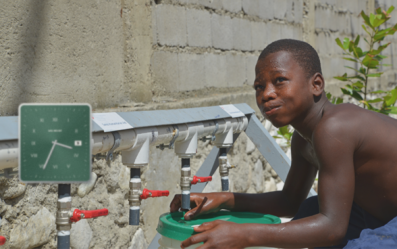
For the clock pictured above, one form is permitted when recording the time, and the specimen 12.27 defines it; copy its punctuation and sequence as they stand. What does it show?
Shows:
3.34
